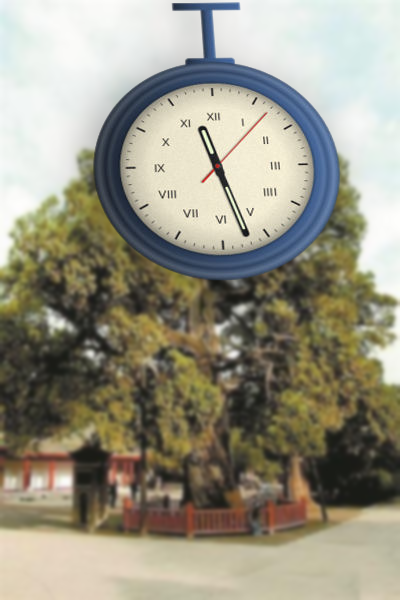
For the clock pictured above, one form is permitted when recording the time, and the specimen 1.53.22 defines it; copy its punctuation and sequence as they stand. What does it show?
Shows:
11.27.07
